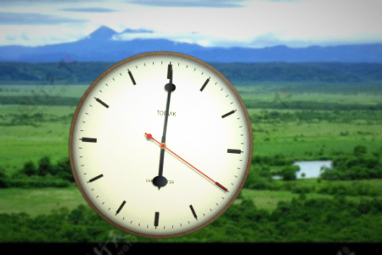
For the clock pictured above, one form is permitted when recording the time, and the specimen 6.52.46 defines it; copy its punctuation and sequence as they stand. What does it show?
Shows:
6.00.20
